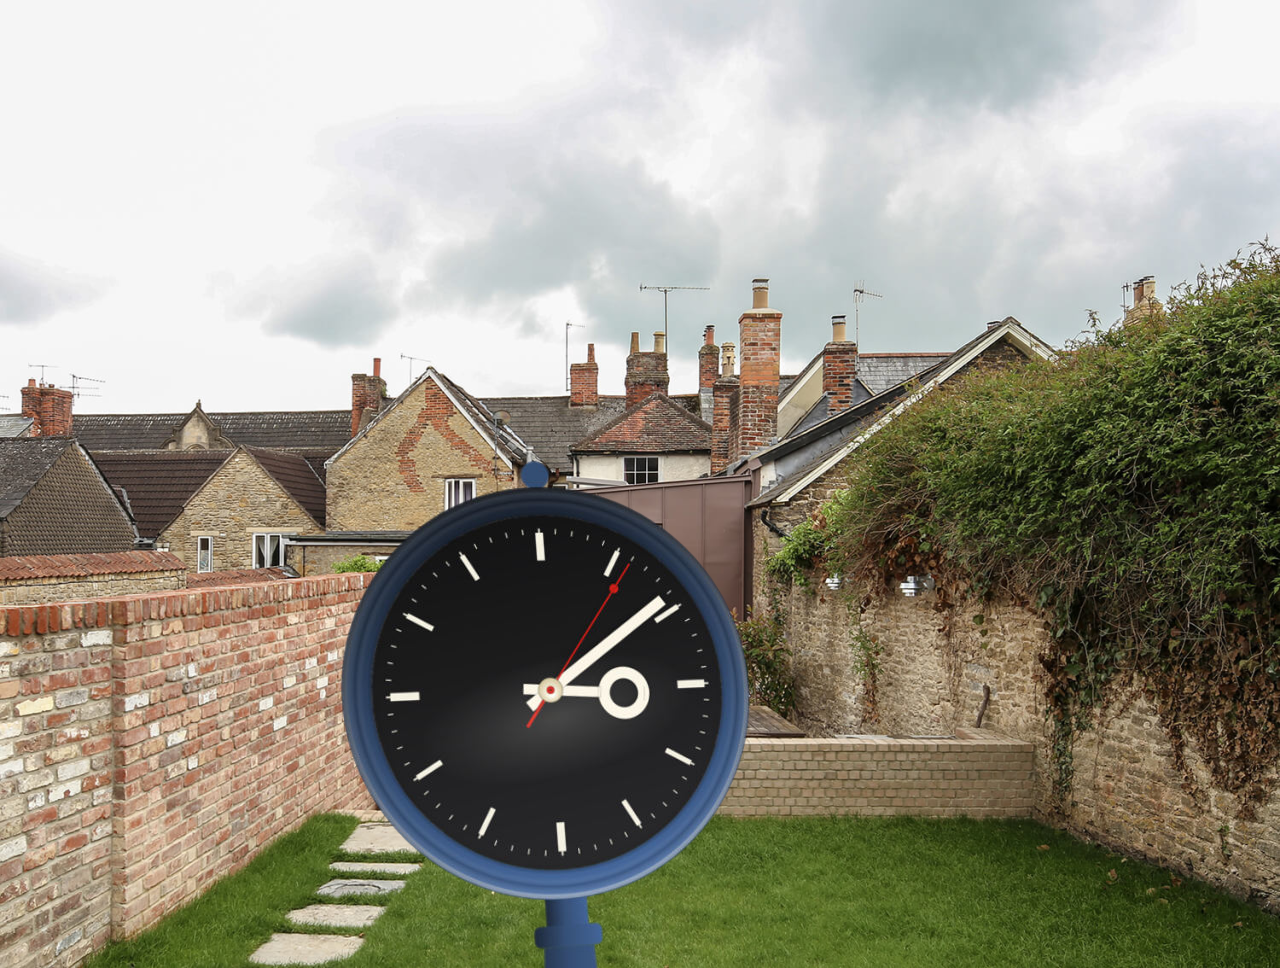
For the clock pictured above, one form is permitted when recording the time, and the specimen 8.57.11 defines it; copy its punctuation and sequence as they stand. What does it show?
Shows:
3.09.06
